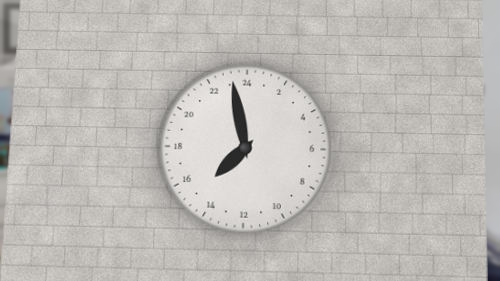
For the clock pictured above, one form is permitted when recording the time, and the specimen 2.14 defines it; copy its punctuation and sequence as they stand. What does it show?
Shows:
14.58
